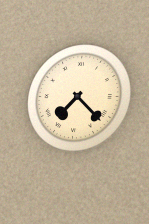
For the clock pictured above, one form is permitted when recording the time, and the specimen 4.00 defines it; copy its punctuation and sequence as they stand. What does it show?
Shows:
7.22
